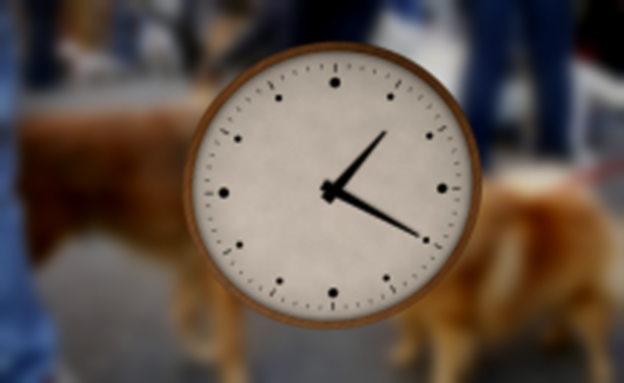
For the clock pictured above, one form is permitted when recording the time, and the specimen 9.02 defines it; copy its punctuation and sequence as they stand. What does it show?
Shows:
1.20
